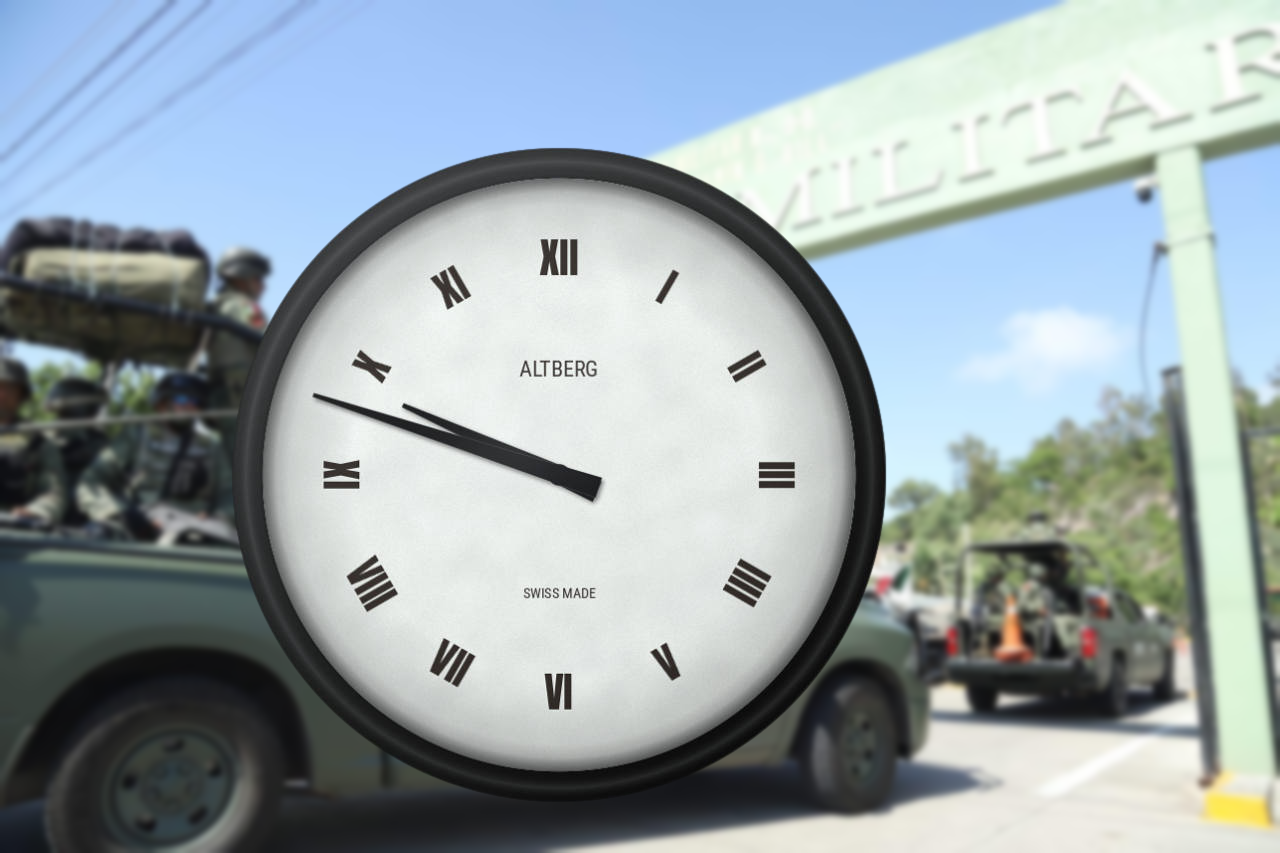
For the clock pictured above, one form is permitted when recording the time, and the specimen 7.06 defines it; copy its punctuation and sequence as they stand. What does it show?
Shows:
9.48
